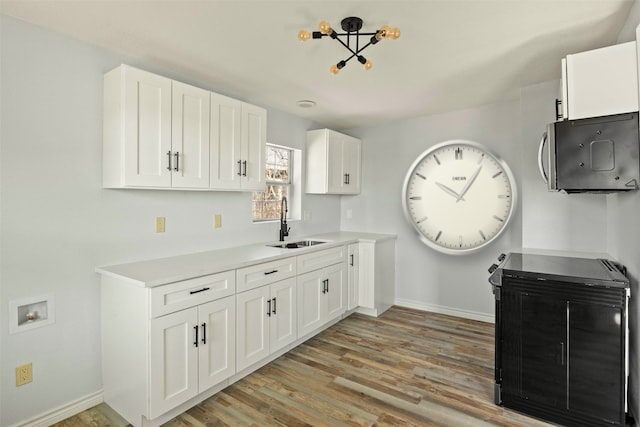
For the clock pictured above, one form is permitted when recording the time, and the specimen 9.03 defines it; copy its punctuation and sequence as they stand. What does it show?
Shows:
10.06
